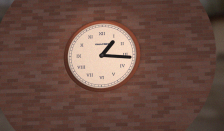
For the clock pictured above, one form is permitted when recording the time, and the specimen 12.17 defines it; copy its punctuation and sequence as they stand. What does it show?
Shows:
1.16
